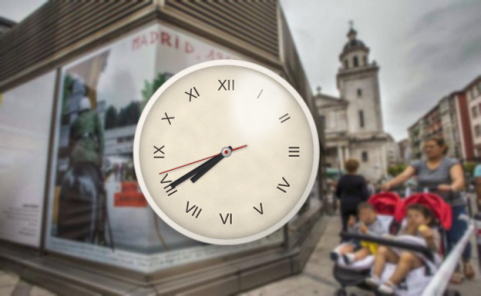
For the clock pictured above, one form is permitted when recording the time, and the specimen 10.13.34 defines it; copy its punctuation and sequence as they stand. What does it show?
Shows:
7.39.42
